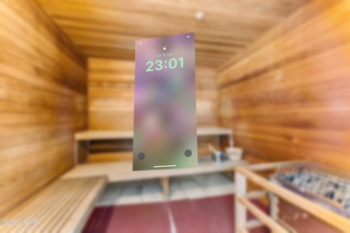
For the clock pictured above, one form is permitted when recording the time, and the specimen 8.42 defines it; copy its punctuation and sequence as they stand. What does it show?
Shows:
23.01
